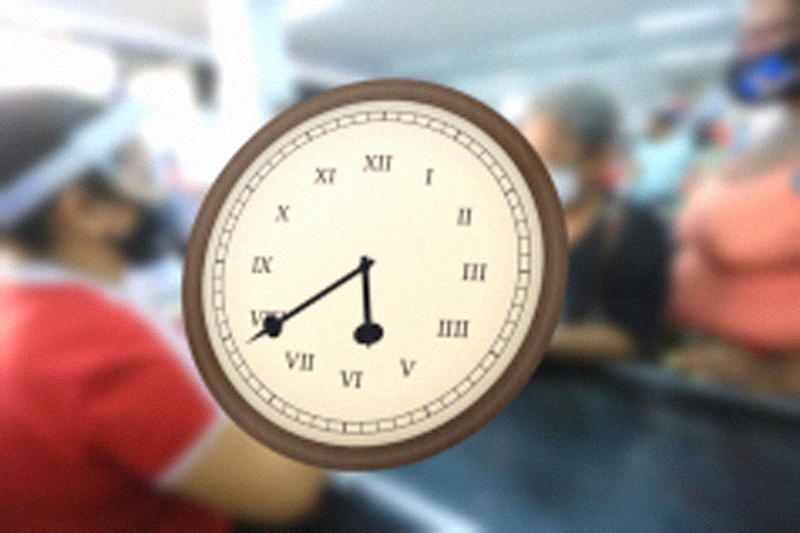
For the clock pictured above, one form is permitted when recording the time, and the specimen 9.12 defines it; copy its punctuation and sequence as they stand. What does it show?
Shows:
5.39
